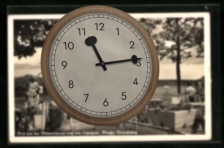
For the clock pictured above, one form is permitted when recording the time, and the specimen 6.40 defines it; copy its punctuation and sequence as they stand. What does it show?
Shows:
11.14
